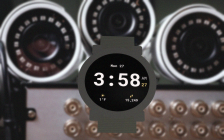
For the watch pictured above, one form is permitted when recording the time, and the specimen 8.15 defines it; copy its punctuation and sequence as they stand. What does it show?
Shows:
3.58
